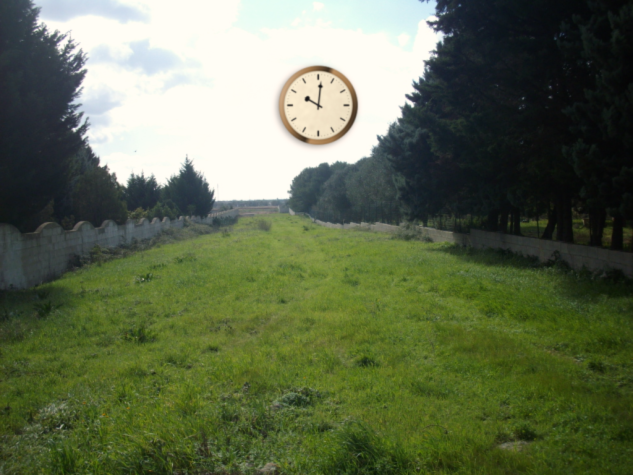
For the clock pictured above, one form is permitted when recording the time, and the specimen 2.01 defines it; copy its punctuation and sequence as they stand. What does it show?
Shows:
10.01
